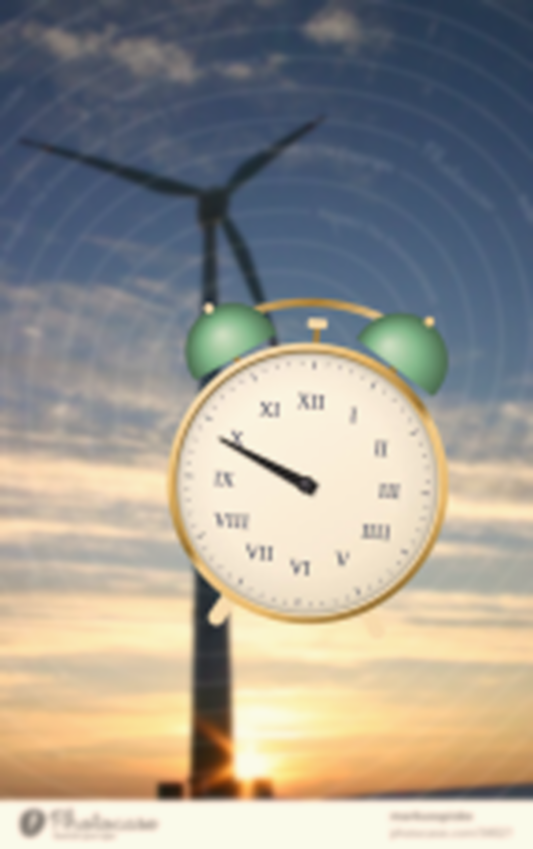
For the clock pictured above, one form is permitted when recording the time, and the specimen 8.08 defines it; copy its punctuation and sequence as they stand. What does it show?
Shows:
9.49
